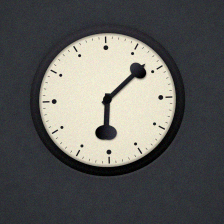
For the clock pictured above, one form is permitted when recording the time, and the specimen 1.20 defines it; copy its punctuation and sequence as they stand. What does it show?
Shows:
6.08
